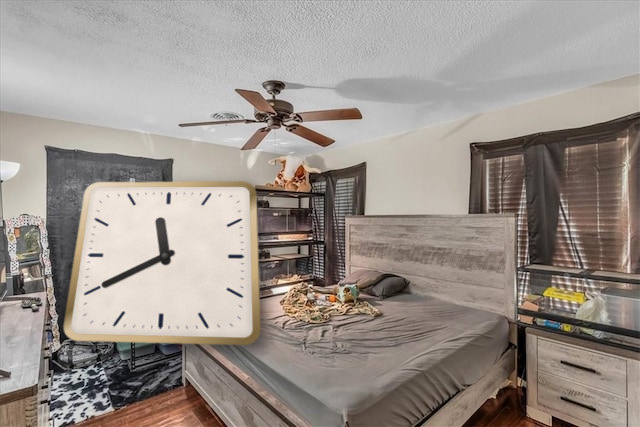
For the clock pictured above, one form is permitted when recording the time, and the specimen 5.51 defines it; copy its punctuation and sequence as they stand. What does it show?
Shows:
11.40
